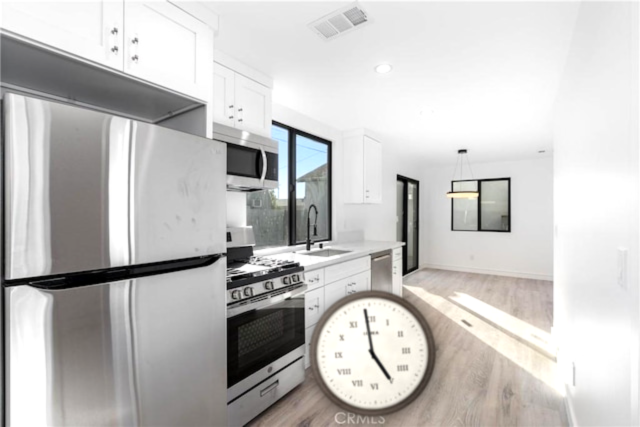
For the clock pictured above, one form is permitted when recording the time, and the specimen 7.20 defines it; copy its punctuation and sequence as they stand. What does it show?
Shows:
4.59
